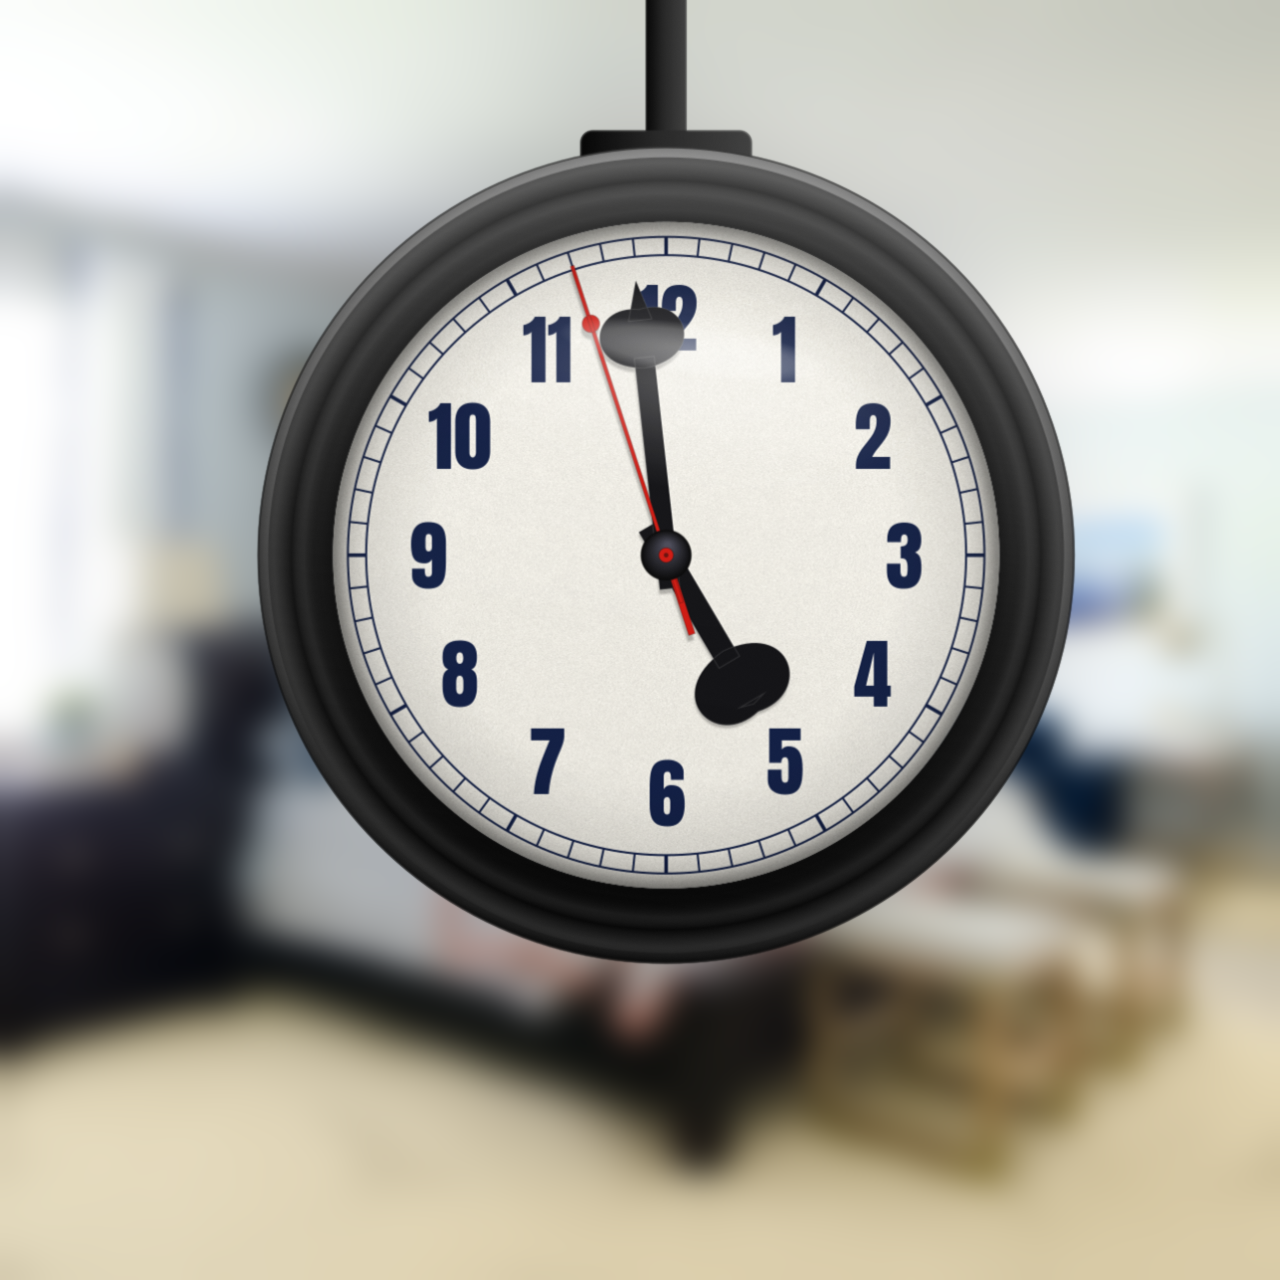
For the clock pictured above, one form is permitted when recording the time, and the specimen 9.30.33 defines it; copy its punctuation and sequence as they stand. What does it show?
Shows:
4.58.57
